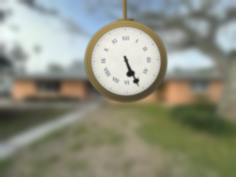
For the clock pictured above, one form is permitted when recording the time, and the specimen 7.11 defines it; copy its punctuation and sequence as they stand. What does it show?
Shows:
5.26
